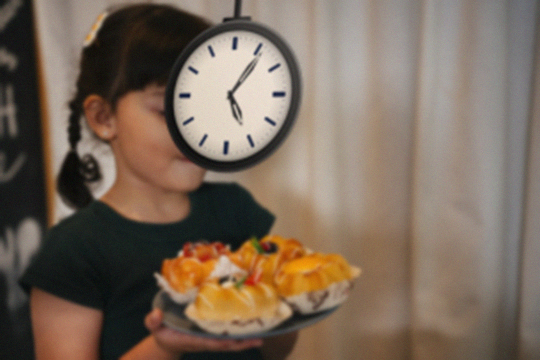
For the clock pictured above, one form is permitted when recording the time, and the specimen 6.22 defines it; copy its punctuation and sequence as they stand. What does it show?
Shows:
5.06
